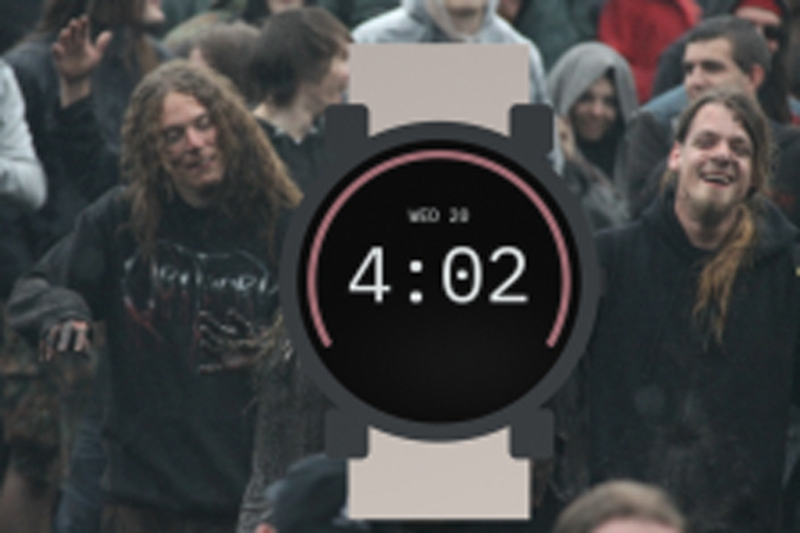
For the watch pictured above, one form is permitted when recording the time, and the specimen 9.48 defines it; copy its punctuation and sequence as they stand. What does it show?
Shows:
4.02
